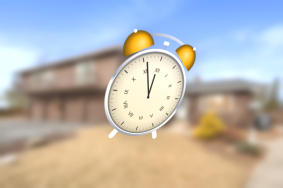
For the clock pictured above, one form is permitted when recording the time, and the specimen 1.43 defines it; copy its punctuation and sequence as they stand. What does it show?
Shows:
11.56
